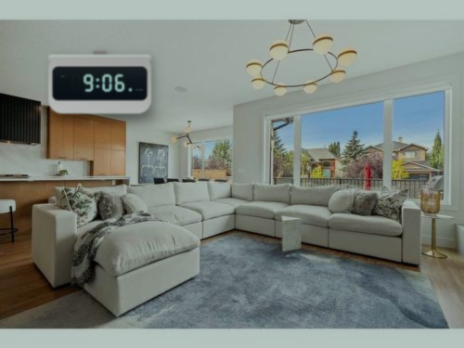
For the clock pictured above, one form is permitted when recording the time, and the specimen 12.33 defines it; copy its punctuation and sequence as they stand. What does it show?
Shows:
9.06
